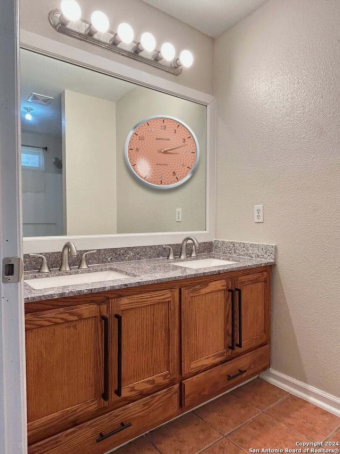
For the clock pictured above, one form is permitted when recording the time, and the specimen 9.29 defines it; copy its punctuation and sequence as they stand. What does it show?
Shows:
3.12
